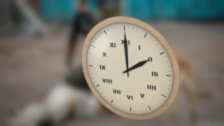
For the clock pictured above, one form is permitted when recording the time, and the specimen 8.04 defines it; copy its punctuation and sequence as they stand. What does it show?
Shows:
2.00
